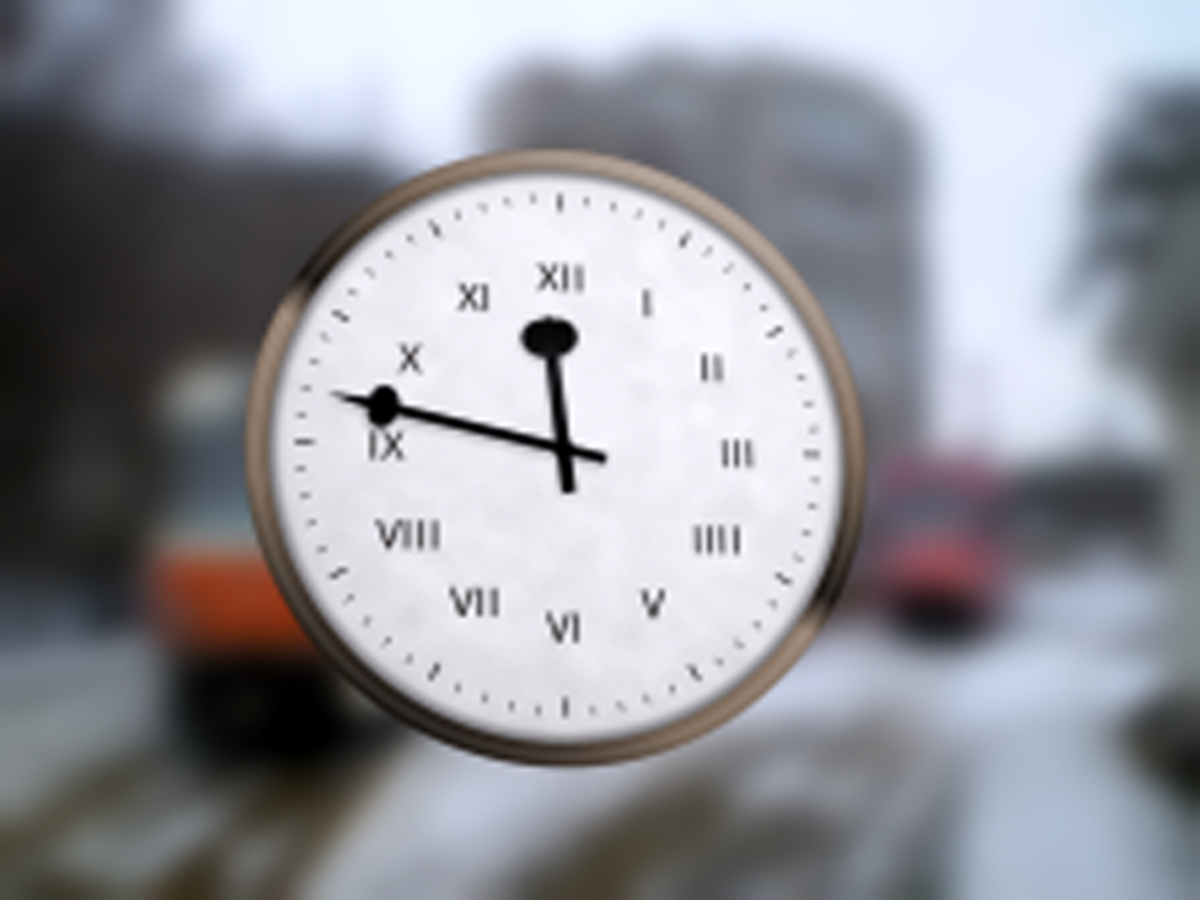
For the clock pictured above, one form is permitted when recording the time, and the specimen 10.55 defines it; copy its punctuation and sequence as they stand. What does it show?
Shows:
11.47
